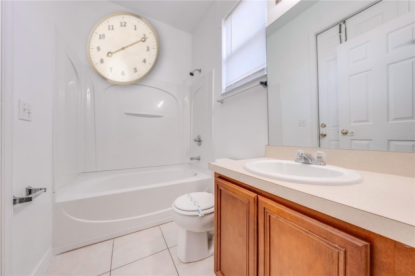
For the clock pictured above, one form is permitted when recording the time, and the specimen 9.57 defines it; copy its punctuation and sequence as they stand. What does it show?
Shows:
8.11
